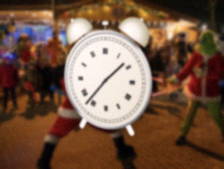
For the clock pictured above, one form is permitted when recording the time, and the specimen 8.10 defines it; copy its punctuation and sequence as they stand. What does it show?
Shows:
1.37
